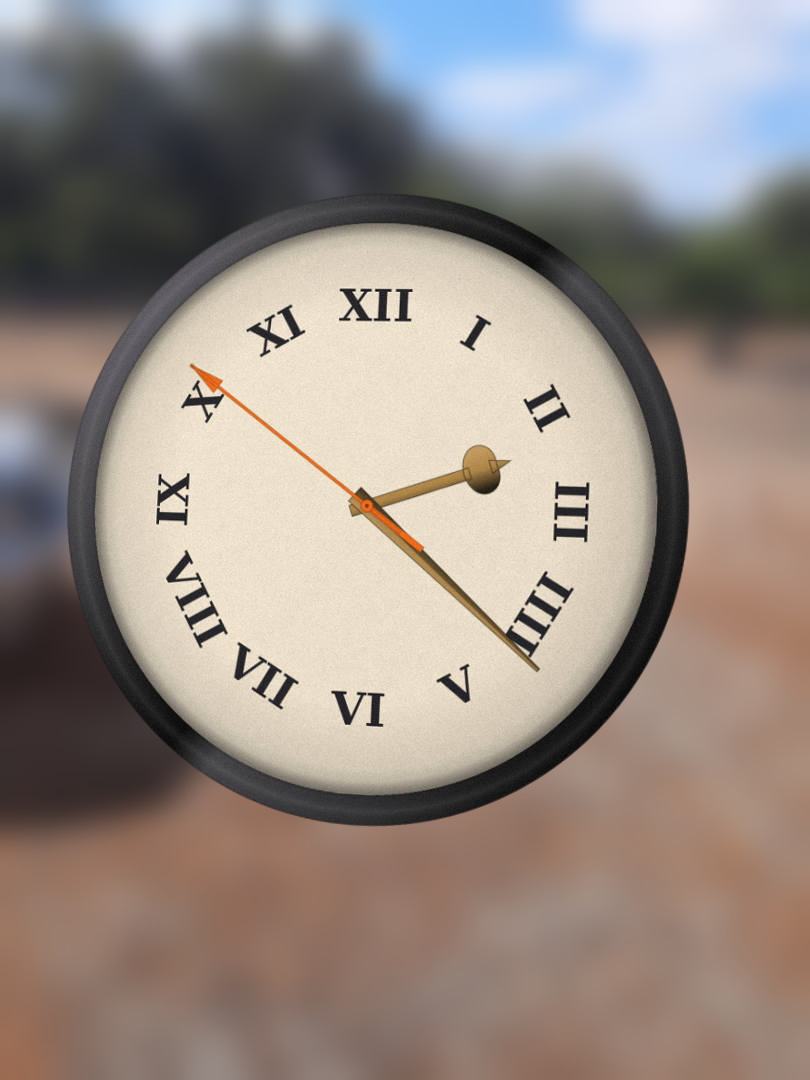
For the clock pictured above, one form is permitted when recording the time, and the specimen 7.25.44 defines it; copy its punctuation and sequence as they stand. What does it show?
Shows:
2.21.51
